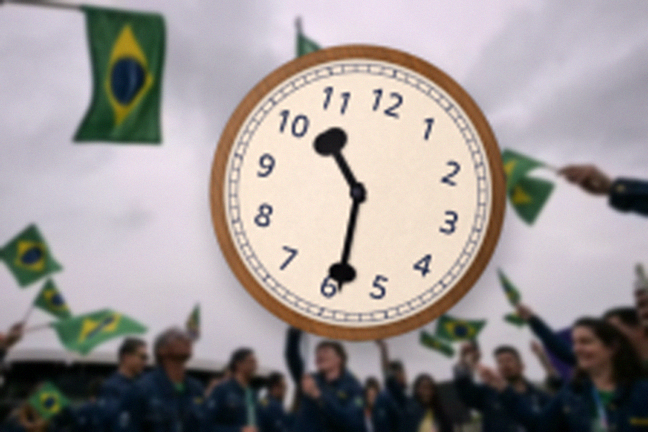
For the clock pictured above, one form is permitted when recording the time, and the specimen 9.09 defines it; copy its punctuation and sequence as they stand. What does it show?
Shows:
10.29
